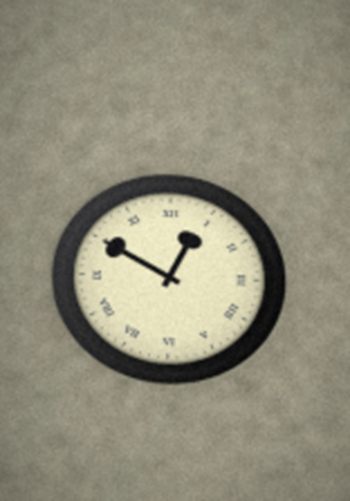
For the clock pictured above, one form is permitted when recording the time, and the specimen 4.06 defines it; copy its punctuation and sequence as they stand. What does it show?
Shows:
12.50
